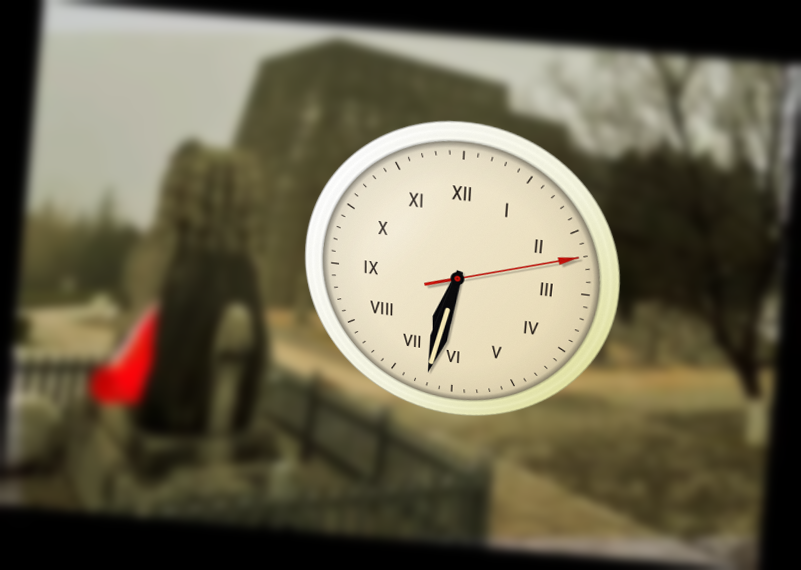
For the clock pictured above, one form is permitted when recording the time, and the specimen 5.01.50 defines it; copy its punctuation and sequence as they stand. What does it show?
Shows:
6.32.12
